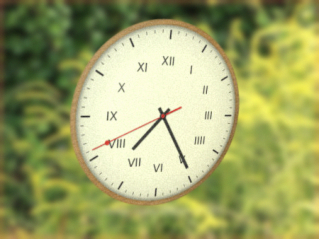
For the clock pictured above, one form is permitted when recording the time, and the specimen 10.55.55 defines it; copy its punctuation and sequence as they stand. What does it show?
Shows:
7.24.41
